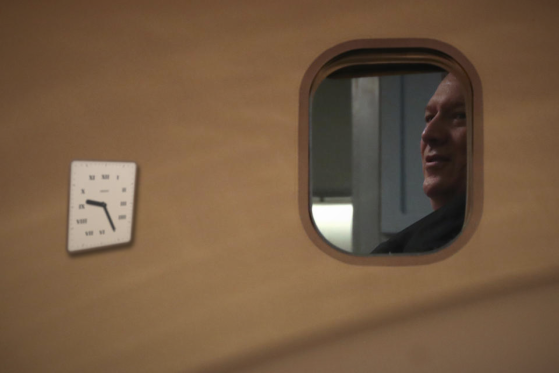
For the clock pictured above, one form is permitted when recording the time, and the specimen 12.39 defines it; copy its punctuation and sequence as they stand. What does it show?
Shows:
9.25
